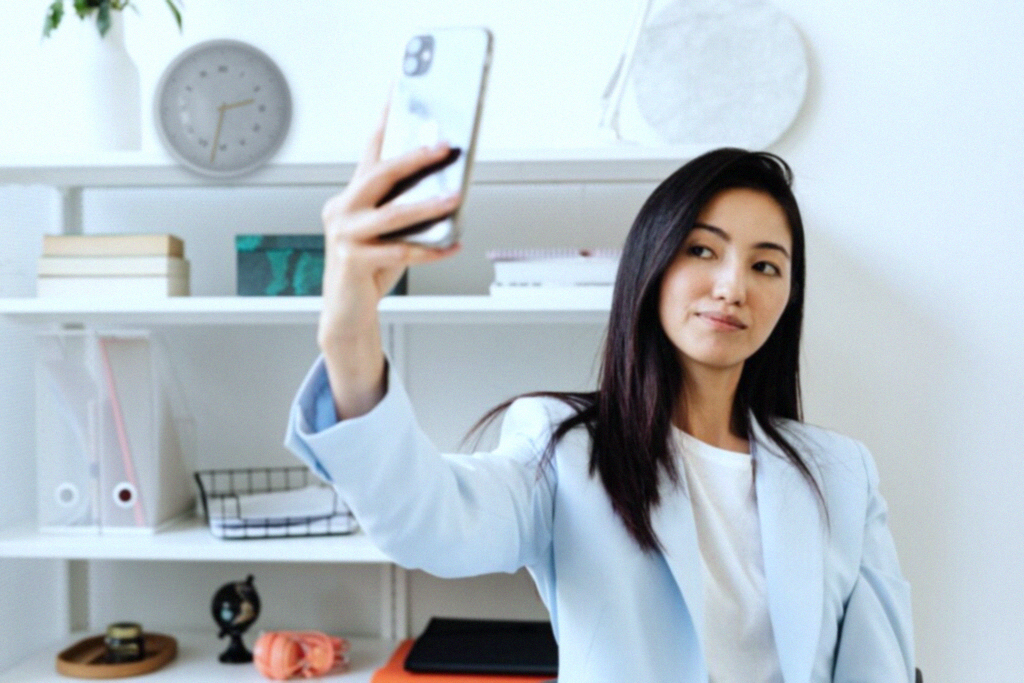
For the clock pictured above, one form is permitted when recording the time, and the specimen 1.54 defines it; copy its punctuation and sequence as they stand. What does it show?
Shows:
2.32
